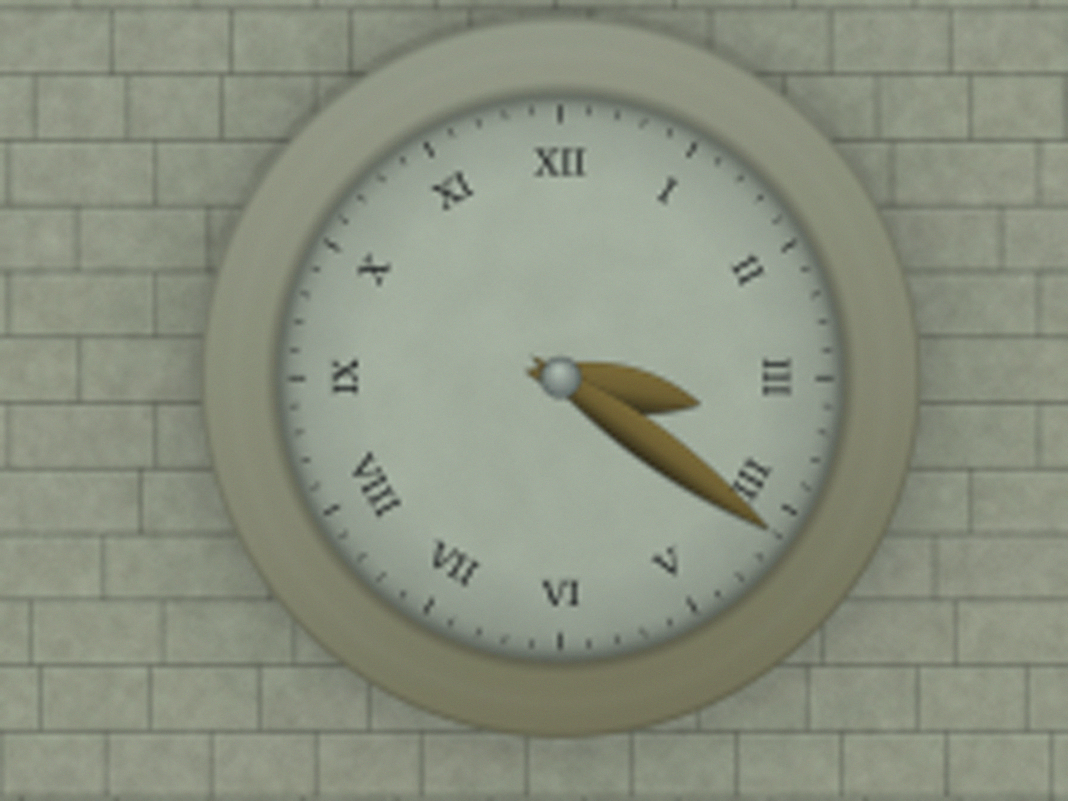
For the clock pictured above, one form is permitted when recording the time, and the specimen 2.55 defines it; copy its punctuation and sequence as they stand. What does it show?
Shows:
3.21
